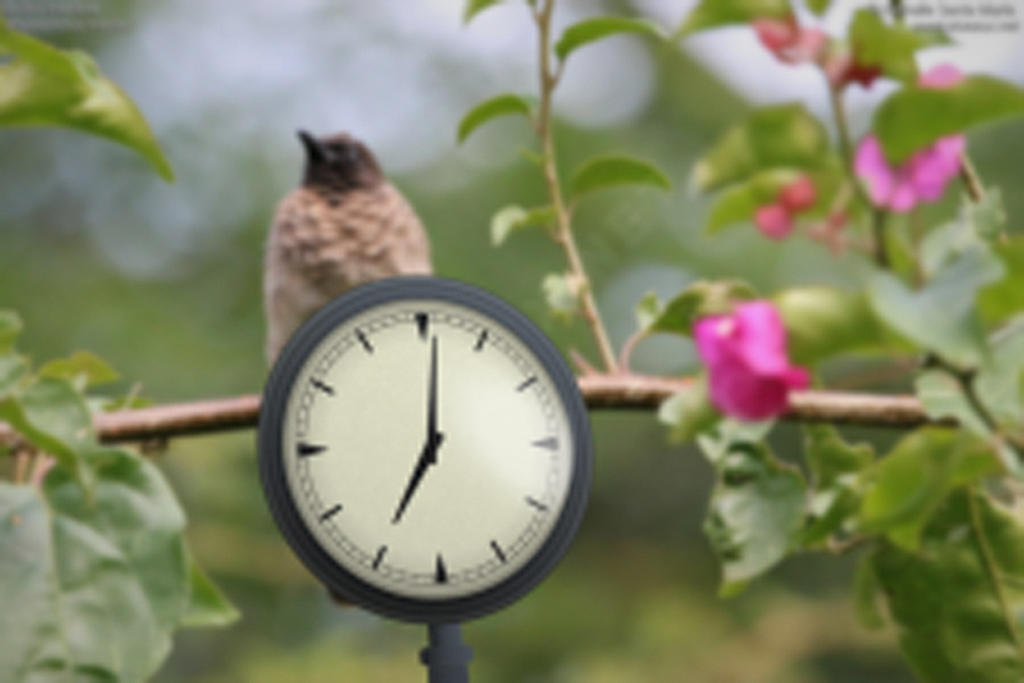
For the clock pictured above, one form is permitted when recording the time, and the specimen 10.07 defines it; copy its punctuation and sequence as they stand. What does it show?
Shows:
7.01
